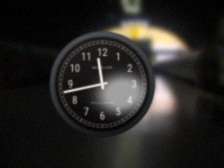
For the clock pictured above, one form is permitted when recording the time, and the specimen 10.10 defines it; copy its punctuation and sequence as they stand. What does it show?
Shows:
11.43
